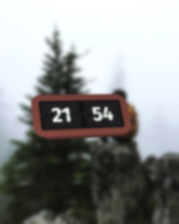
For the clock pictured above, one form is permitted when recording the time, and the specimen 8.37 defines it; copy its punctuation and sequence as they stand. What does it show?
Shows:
21.54
